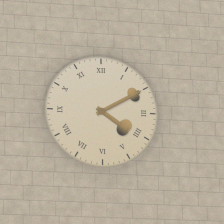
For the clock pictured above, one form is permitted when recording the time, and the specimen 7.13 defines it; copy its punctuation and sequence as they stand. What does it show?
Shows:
4.10
